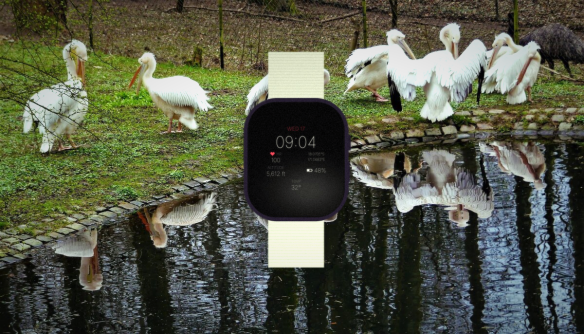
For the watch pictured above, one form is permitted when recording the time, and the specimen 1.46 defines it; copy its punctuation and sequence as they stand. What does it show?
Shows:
9.04
